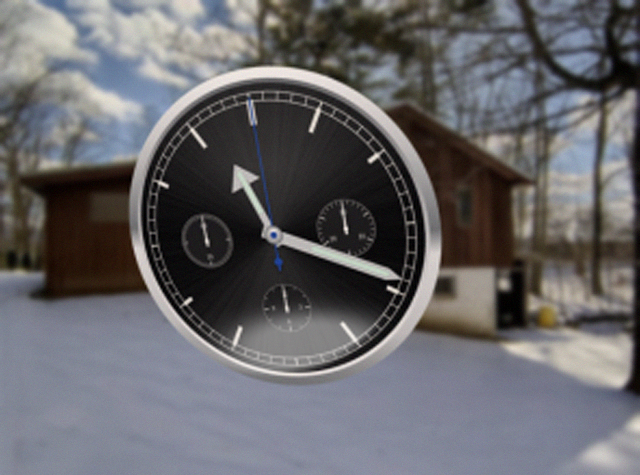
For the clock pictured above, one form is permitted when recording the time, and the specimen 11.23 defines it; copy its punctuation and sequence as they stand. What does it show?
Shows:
11.19
